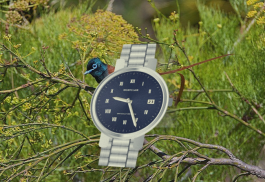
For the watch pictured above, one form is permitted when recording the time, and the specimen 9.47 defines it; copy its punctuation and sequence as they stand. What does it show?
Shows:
9.26
